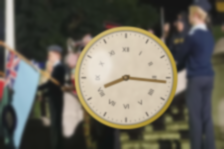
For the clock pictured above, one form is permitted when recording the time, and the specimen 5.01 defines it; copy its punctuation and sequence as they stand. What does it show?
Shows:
8.16
